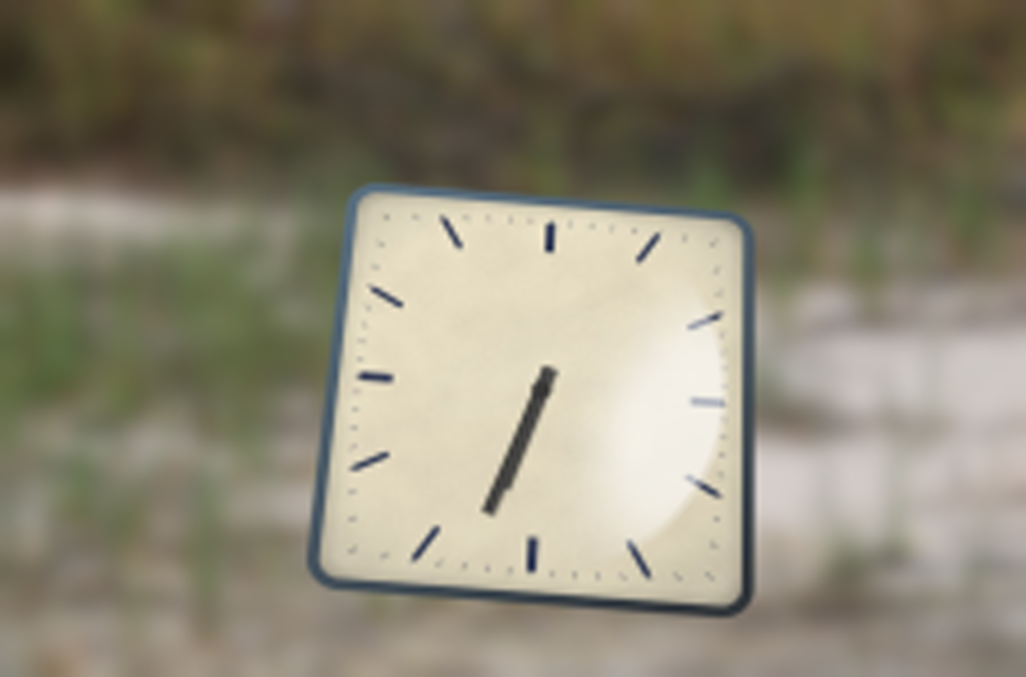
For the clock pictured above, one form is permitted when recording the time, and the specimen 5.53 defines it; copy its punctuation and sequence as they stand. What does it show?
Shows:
6.33
